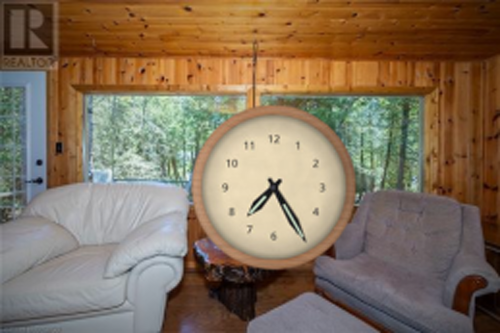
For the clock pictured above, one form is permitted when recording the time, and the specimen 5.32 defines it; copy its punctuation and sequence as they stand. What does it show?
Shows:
7.25
